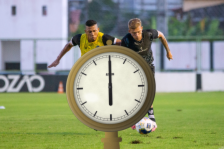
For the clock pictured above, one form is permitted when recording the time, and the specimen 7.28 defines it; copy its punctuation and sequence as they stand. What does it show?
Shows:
6.00
